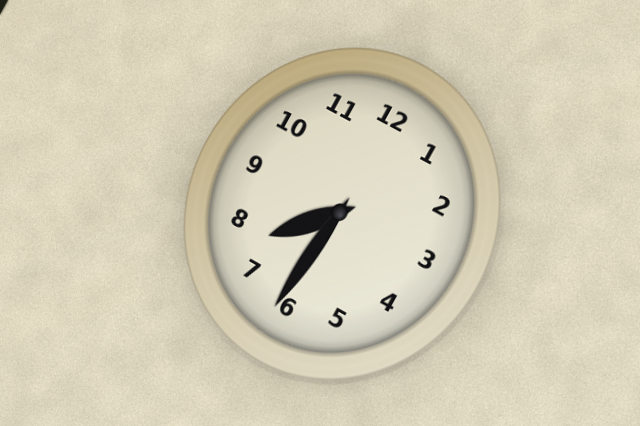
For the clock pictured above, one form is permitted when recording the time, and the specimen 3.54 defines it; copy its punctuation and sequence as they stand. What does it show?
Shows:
7.31
